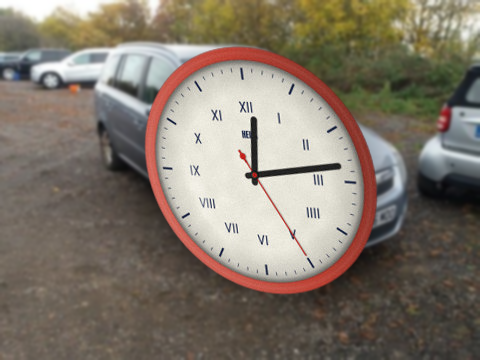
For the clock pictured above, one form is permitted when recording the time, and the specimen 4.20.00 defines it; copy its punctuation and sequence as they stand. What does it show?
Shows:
12.13.25
